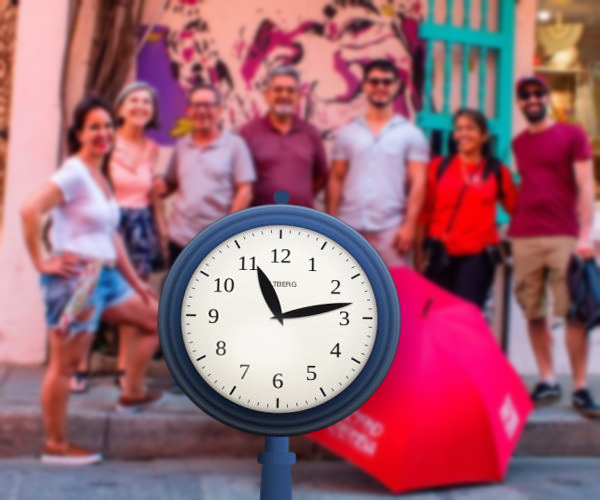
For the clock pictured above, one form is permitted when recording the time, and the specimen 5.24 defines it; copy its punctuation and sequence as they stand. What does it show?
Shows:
11.13
